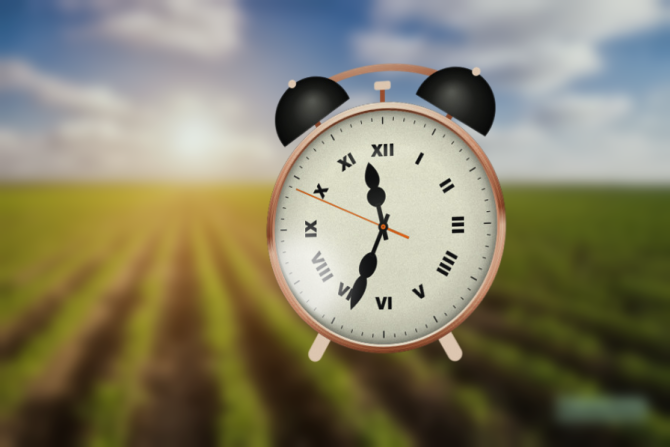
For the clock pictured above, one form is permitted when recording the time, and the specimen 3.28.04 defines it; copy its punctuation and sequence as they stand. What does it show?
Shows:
11.33.49
